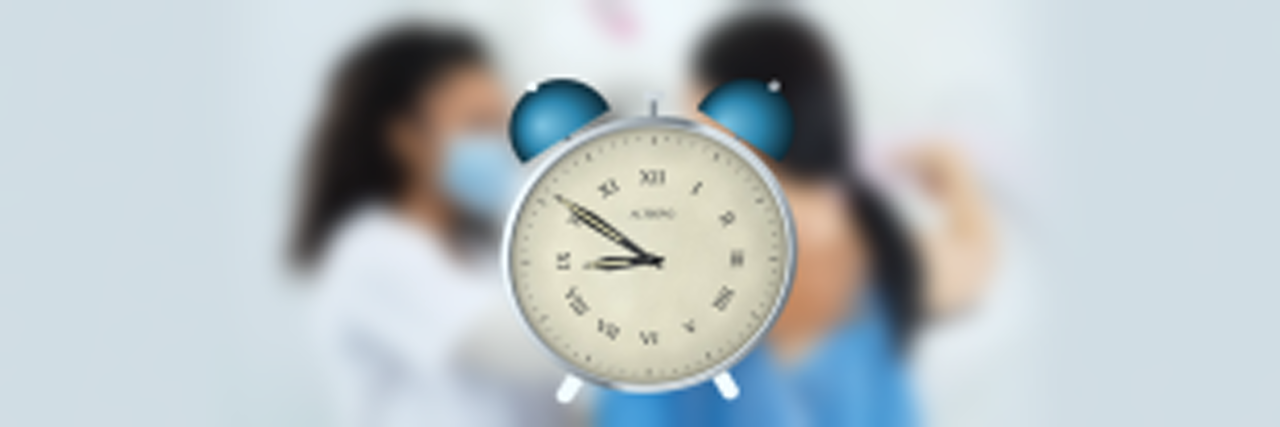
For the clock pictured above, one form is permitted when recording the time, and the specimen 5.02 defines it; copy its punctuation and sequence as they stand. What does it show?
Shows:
8.51
